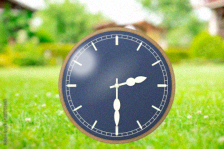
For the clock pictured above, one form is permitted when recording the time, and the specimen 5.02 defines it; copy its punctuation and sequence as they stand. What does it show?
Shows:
2.30
